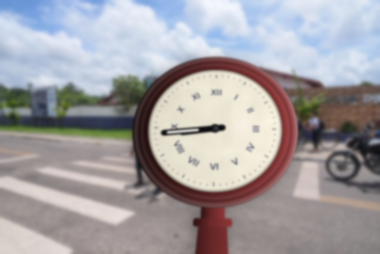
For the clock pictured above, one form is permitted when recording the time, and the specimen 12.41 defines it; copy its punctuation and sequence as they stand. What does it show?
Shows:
8.44
